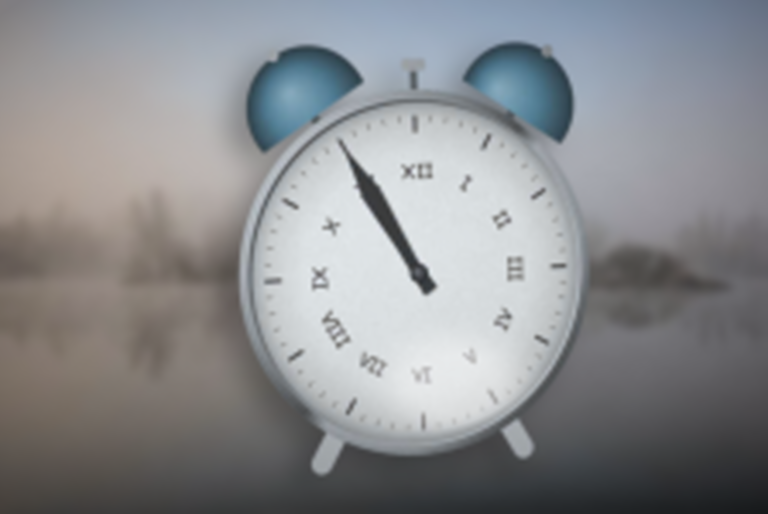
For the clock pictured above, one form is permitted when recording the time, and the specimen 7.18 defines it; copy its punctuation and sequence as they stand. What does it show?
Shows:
10.55
